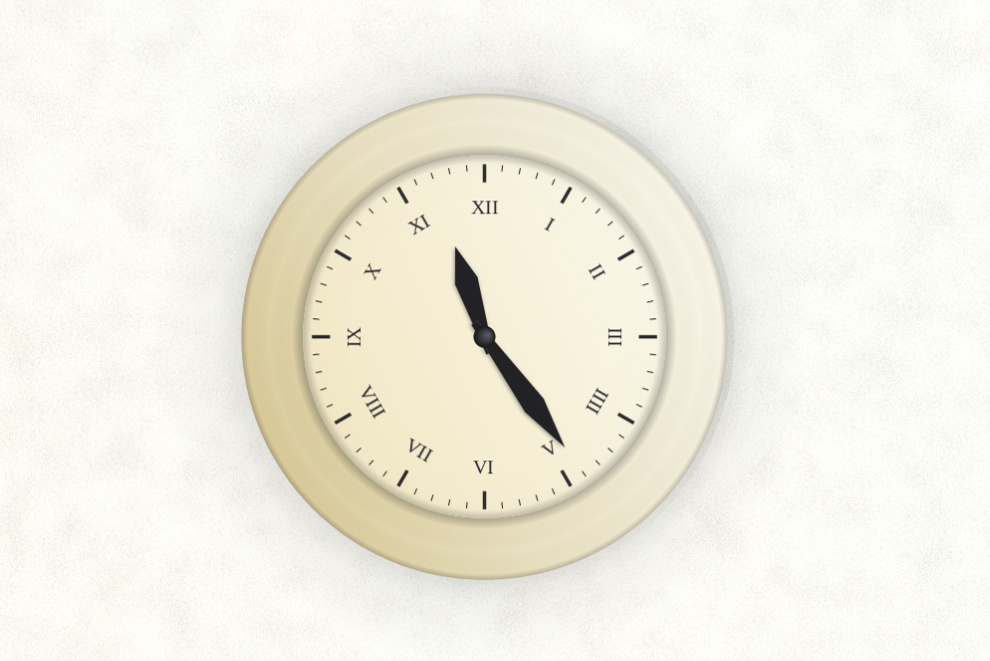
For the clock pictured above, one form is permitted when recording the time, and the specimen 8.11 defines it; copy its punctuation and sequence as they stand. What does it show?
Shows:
11.24
